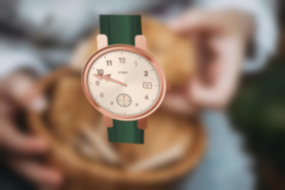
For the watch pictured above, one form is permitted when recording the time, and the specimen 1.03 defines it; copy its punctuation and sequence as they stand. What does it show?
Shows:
9.48
